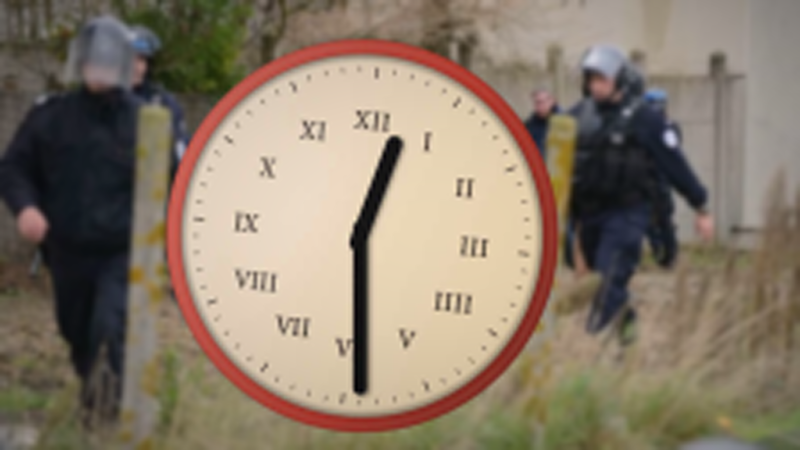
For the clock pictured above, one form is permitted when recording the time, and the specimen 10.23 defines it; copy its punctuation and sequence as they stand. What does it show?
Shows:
12.29
